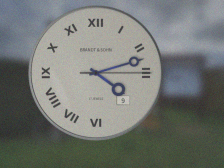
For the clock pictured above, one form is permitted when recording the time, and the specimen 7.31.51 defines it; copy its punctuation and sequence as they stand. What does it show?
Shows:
4.12.15
